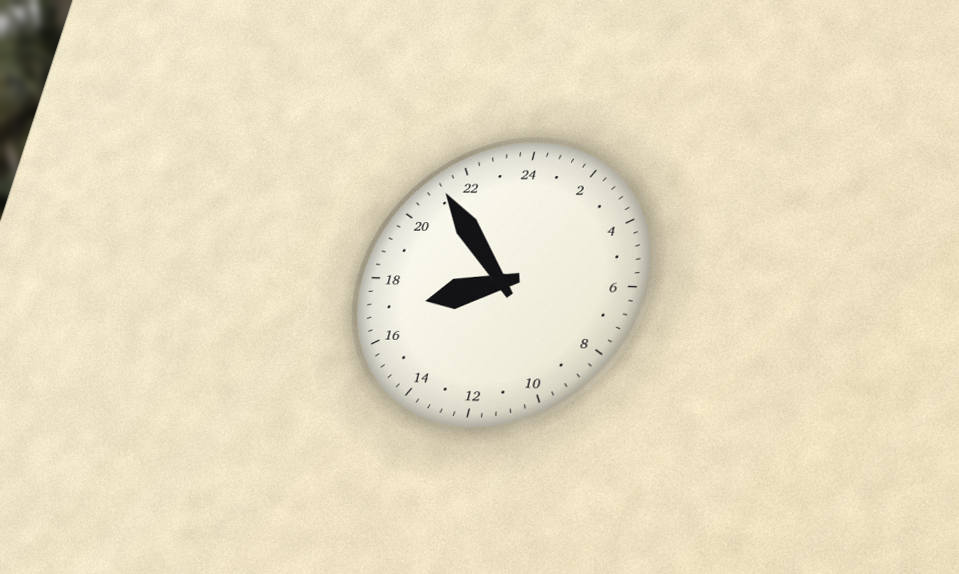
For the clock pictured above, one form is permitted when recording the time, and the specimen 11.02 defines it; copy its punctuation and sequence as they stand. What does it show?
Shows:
16.53
